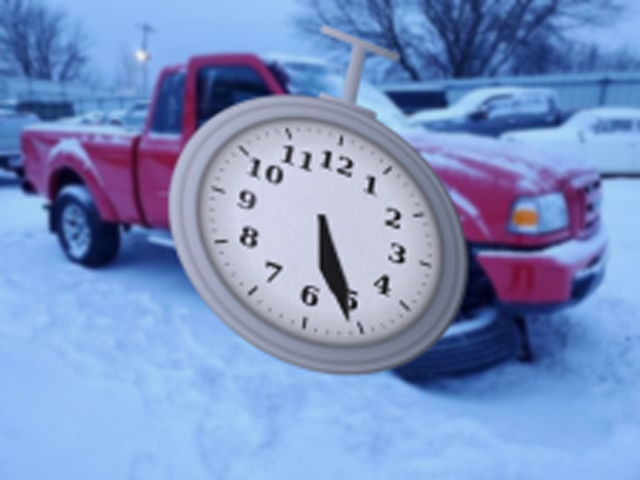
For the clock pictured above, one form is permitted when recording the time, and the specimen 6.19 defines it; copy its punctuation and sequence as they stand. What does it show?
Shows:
5.26
